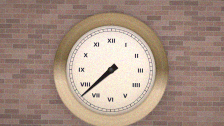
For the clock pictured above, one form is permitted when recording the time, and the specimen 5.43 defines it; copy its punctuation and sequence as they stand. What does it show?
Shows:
7.38
